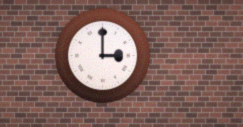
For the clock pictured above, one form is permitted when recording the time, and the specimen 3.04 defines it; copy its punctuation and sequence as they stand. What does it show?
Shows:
3.00
